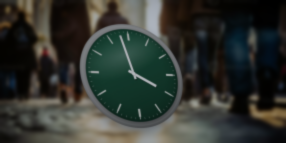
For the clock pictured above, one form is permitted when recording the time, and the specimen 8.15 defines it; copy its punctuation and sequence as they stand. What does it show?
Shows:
3.58
